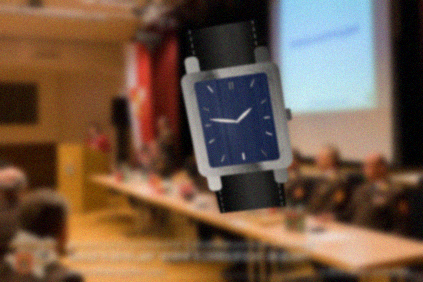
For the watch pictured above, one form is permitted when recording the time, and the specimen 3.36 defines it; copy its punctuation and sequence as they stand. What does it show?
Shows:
1.47
